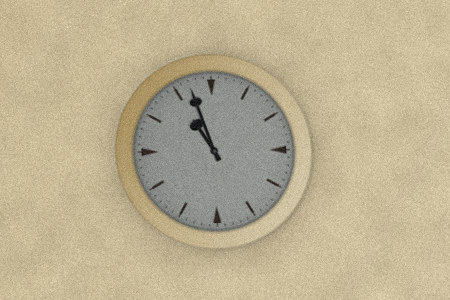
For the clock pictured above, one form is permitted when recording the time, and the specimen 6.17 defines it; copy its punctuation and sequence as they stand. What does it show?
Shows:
10.57
